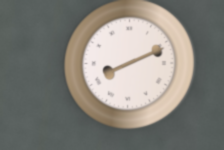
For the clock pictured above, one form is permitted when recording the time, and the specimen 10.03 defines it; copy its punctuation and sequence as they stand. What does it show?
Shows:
8.11
